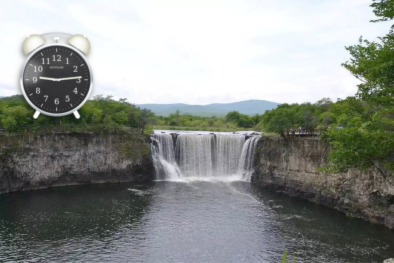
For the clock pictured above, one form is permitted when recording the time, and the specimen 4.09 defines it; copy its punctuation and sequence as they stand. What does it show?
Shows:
9.14
